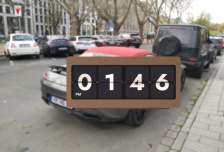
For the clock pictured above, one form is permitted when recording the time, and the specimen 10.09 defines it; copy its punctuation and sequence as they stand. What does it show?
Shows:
1.46
